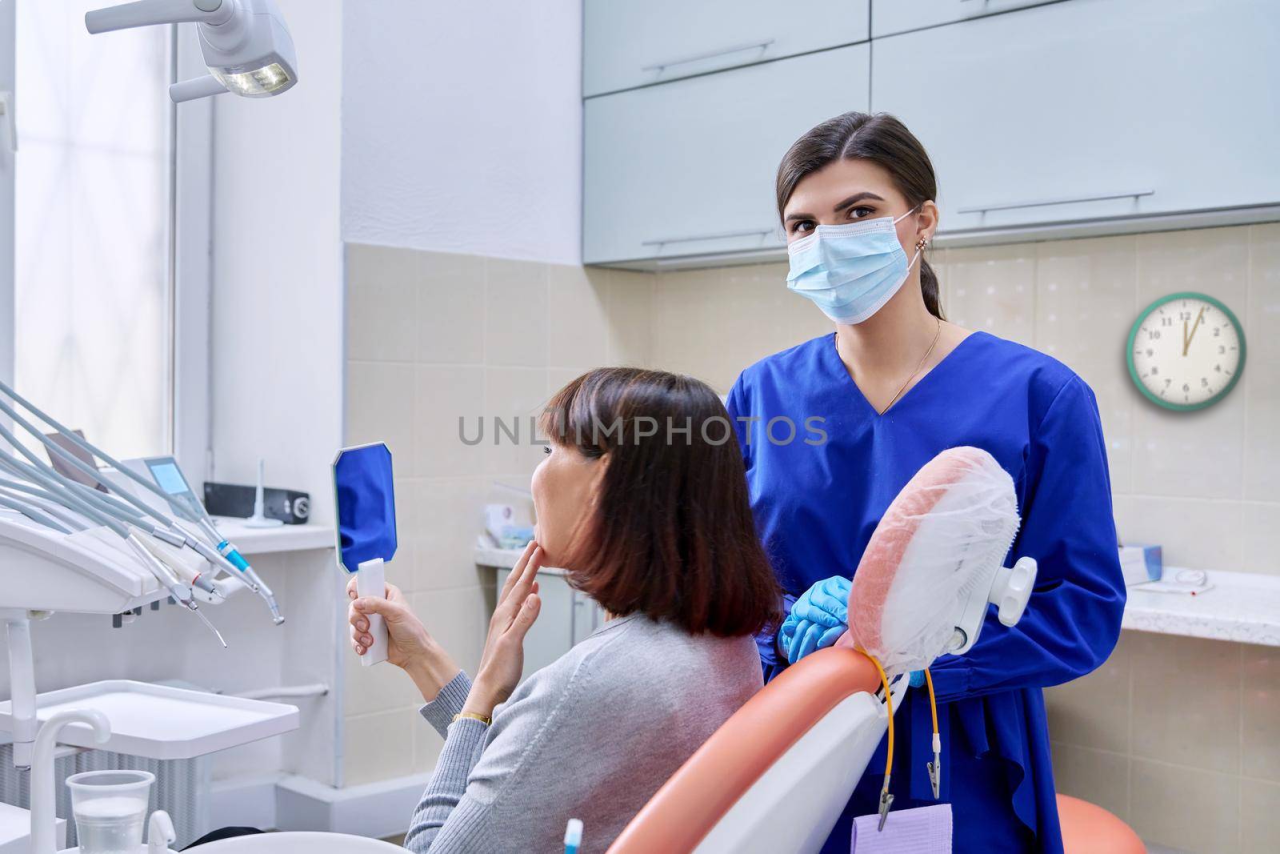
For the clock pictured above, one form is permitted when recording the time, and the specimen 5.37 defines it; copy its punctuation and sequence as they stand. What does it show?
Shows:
12.04
